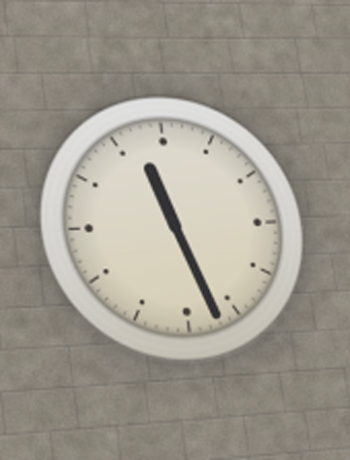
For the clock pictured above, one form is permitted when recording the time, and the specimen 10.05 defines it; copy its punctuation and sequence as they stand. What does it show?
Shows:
11.27
